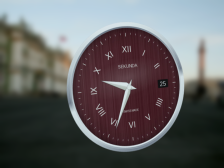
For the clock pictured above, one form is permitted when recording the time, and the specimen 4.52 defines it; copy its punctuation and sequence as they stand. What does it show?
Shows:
9.34
